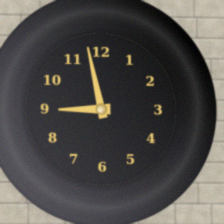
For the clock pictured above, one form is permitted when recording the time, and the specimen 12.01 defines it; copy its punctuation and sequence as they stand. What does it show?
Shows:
8.58
